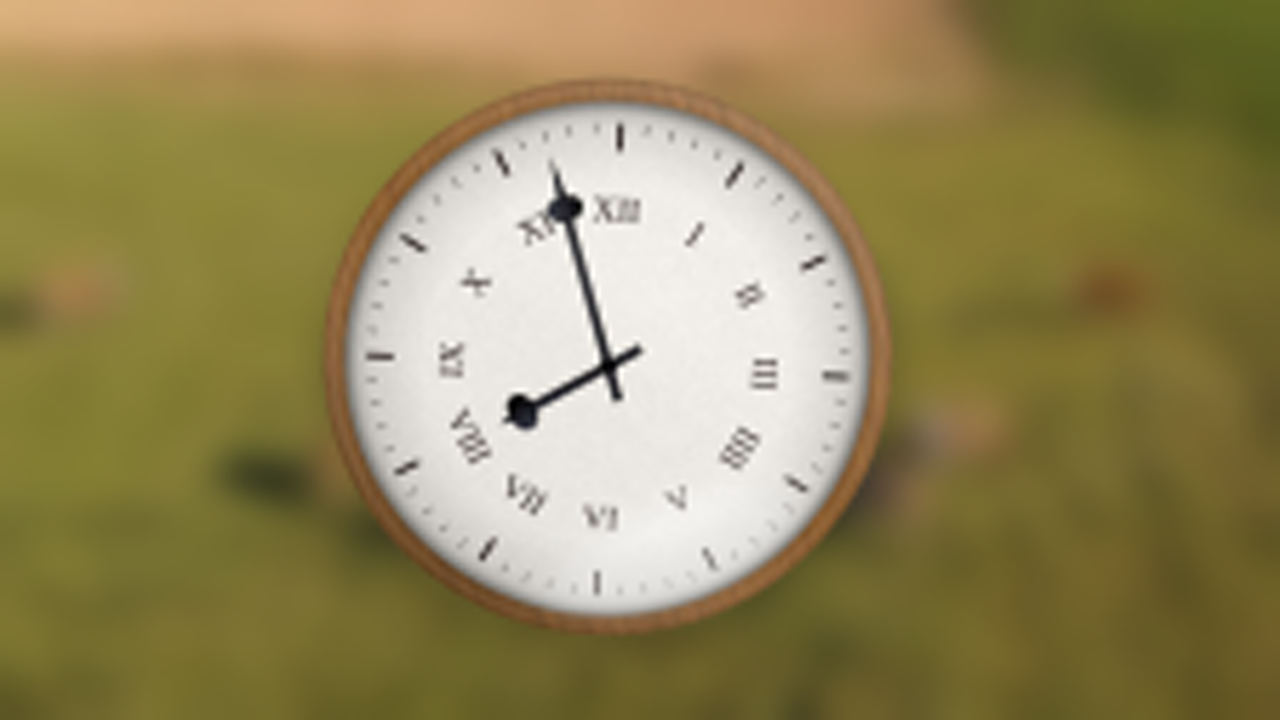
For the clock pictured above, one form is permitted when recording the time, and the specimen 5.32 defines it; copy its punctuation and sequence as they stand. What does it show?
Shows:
7.57
